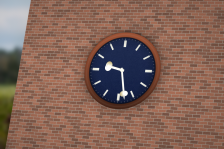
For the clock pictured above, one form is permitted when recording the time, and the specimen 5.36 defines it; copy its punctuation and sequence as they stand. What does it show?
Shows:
9.28
